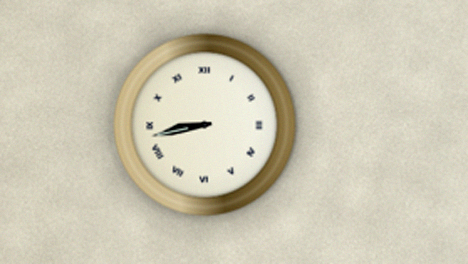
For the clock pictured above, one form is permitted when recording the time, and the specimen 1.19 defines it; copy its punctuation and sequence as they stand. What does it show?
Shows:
8.43
